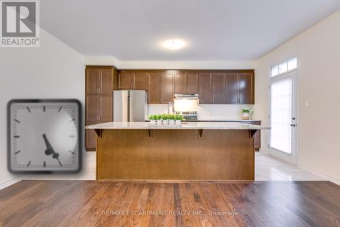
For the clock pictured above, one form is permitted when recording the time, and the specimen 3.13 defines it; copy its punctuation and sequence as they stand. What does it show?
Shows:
5.25
